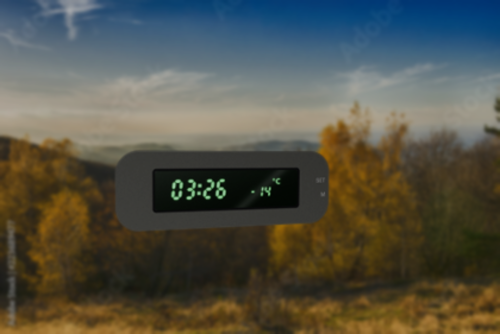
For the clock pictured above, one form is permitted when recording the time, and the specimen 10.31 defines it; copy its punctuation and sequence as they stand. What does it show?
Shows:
3.26
